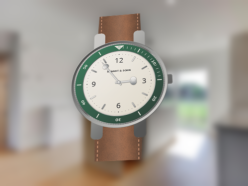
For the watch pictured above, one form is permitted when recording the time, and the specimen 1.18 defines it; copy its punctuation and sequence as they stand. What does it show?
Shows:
2.54
